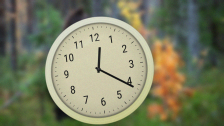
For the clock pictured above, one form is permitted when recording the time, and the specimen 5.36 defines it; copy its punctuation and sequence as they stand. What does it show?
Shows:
12.21
